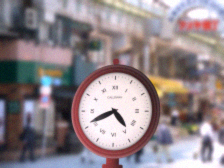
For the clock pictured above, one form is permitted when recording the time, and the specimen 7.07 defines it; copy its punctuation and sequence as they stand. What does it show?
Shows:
4.41
